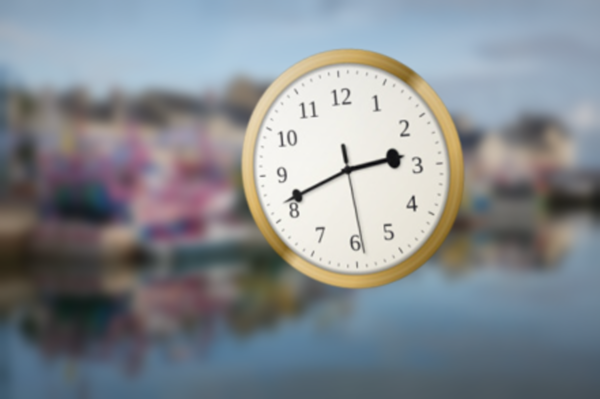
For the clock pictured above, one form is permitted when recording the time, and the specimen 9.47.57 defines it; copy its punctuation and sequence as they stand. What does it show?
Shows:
2.41.29
